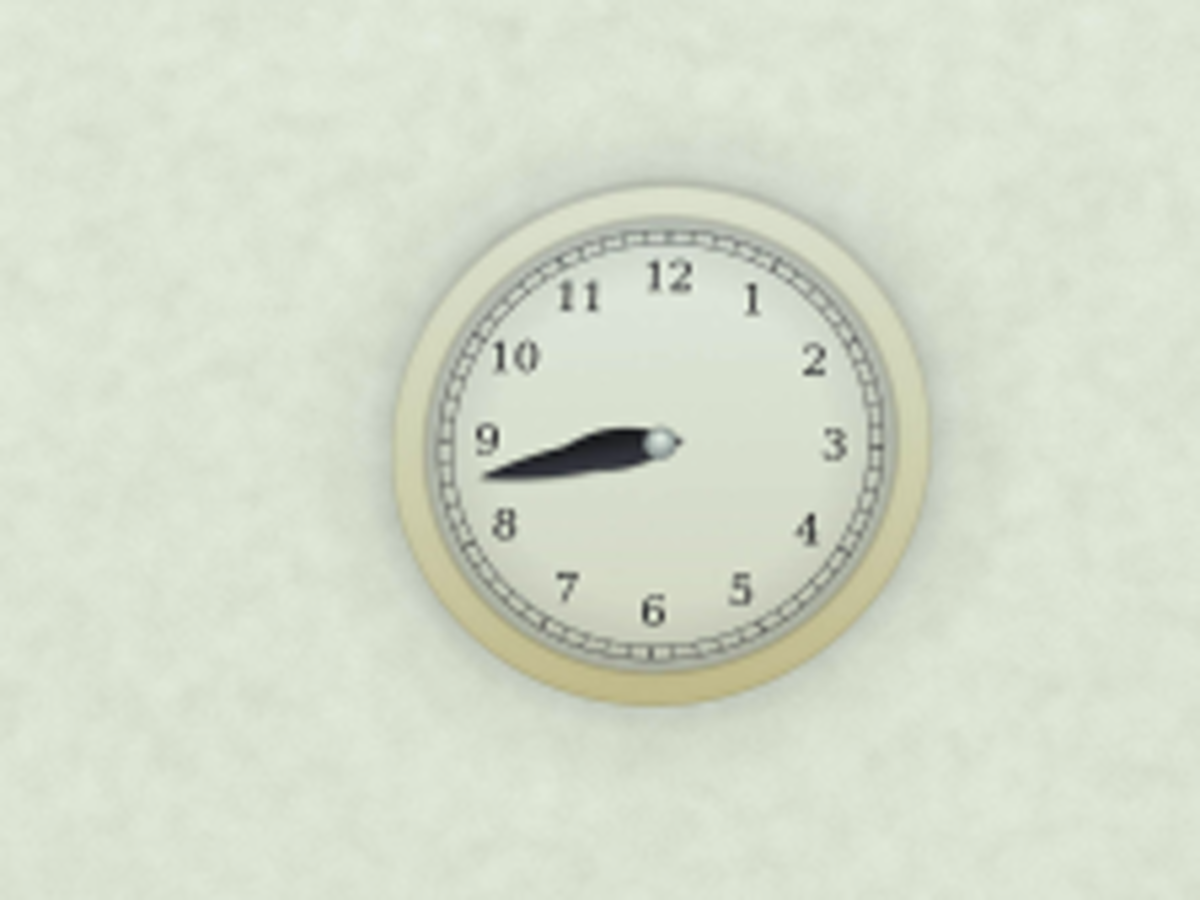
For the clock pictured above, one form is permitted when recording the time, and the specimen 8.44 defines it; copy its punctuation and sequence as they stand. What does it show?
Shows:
8.43
